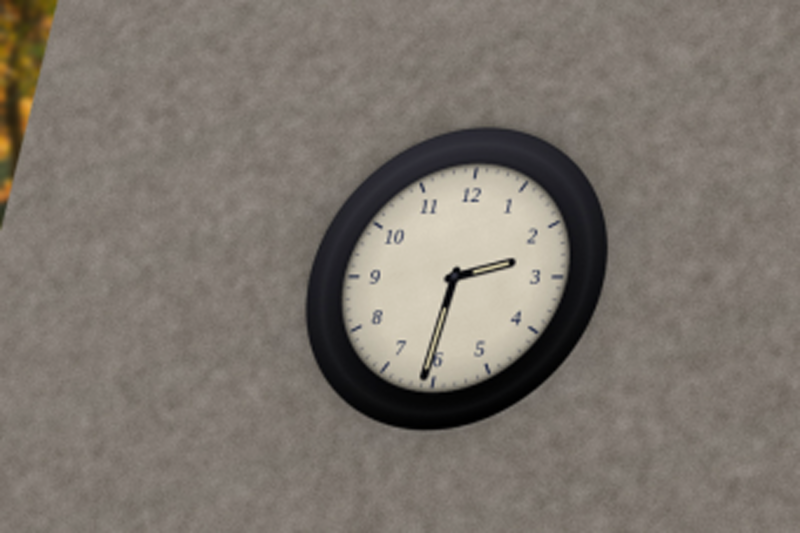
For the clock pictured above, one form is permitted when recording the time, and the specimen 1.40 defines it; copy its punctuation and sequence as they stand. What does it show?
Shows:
2.31
